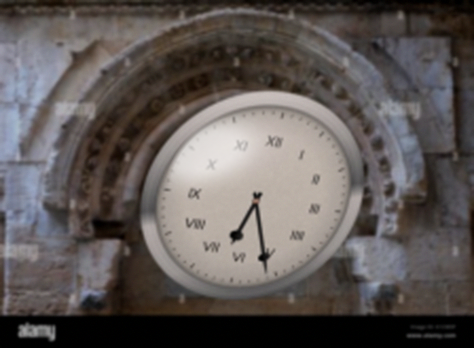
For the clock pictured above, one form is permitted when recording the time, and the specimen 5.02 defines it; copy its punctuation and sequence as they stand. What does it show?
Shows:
6.26
